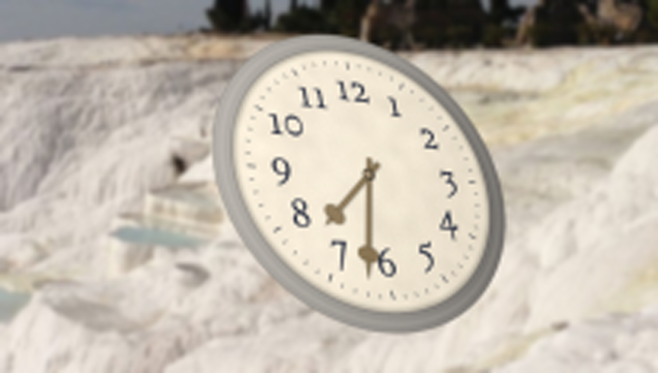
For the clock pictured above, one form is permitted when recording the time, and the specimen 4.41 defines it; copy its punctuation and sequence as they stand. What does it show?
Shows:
7.32
